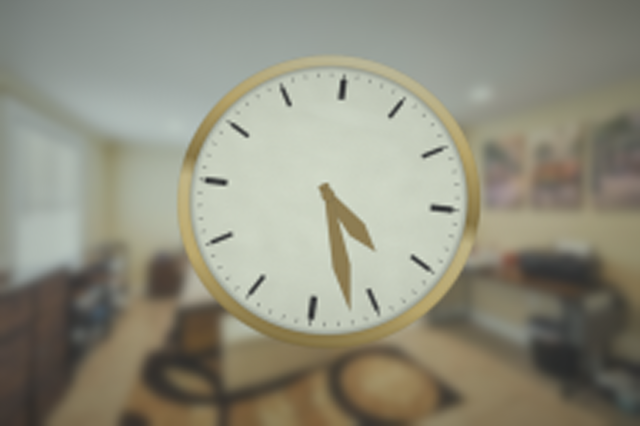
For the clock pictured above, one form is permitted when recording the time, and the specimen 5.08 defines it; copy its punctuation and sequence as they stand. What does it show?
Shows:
4.27
